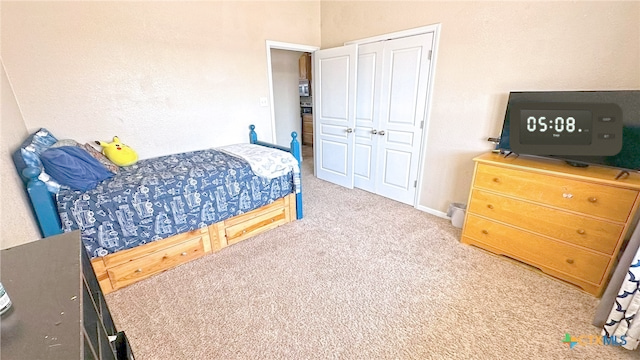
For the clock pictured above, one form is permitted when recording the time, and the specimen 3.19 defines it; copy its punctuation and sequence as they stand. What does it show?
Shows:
5.08
